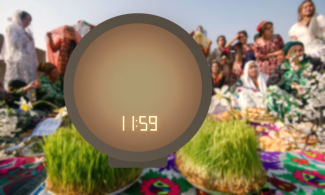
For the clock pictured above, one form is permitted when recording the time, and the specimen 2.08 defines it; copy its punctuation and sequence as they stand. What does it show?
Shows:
11.59
